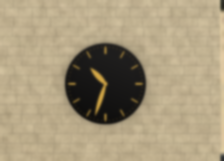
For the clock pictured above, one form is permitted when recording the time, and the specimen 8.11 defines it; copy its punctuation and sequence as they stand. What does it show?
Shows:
10.33
